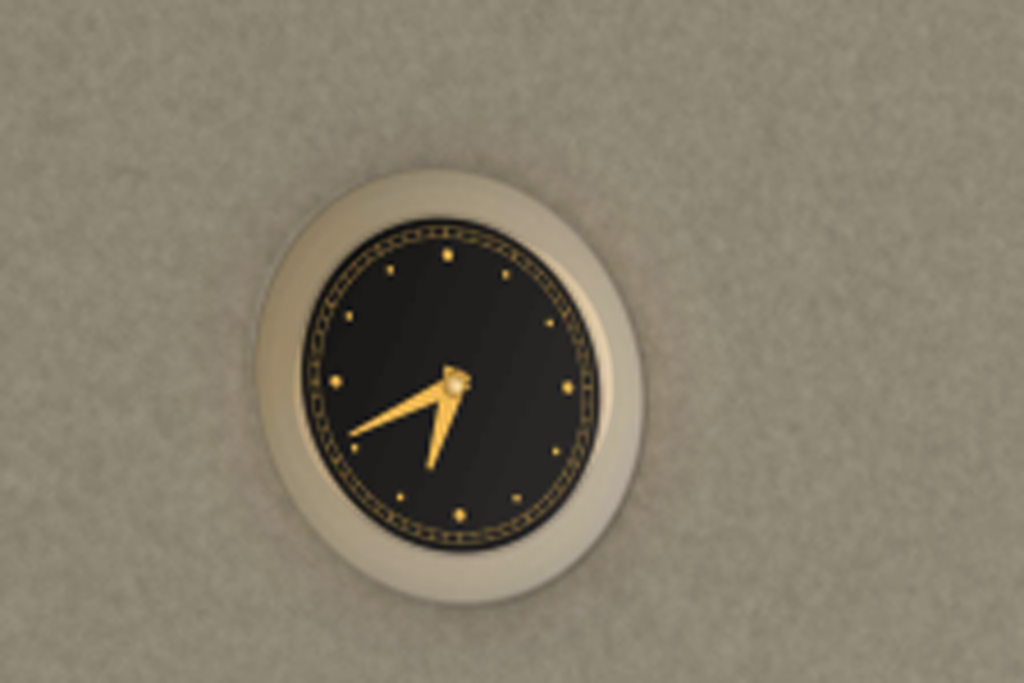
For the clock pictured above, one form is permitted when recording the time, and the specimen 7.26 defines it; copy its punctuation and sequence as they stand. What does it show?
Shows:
6.41
